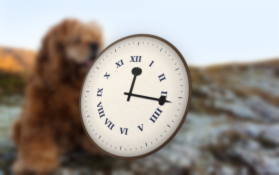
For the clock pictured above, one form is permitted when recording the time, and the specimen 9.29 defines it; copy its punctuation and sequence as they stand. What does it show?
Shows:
12.16
